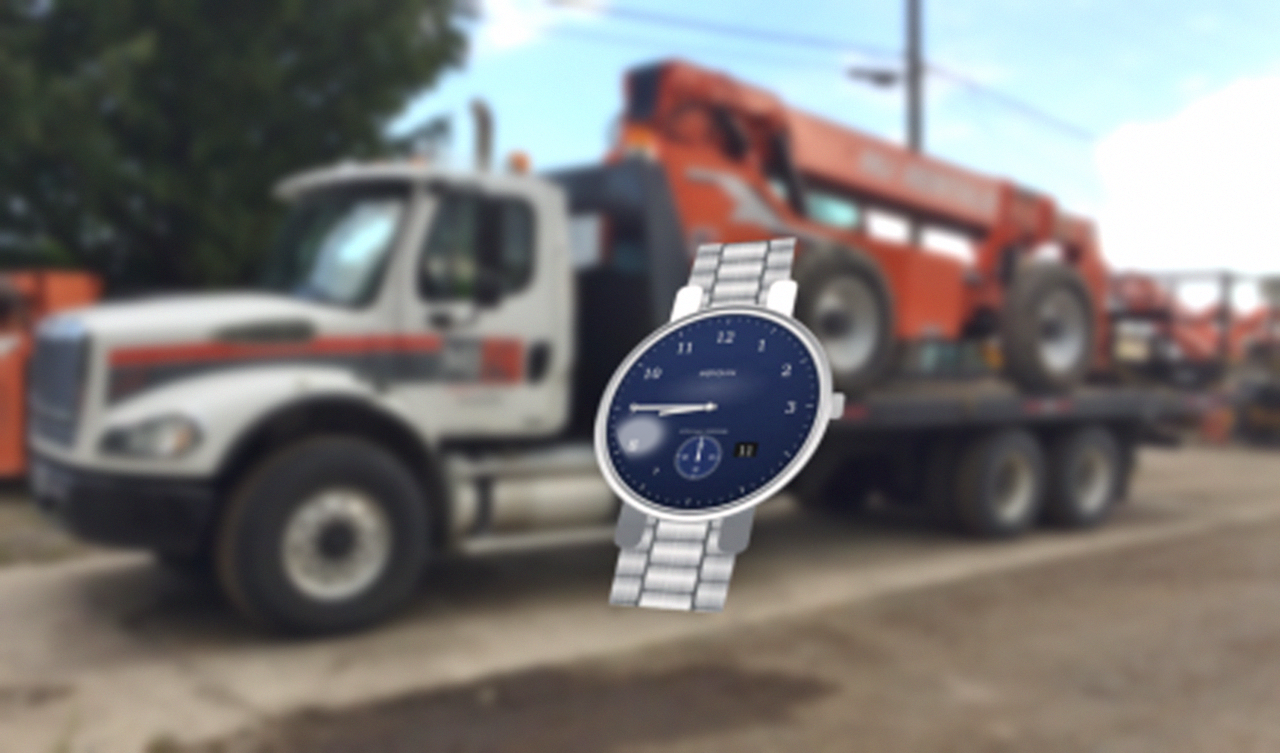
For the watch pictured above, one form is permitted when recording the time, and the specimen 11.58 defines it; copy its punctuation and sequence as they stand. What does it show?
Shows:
8.45
